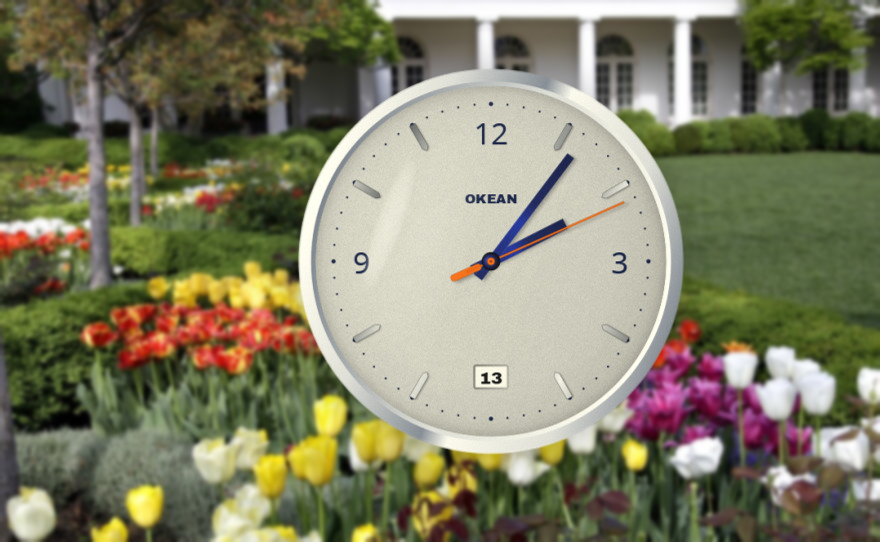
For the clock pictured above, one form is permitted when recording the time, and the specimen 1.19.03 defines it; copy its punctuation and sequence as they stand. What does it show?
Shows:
2.06.11
